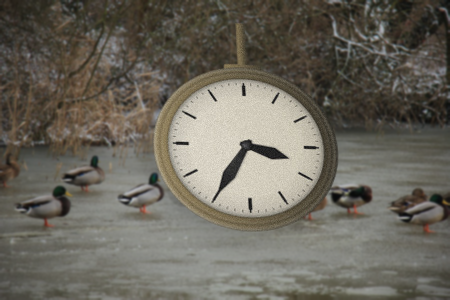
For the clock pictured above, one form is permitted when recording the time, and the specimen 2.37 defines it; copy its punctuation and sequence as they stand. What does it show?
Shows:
3.35
